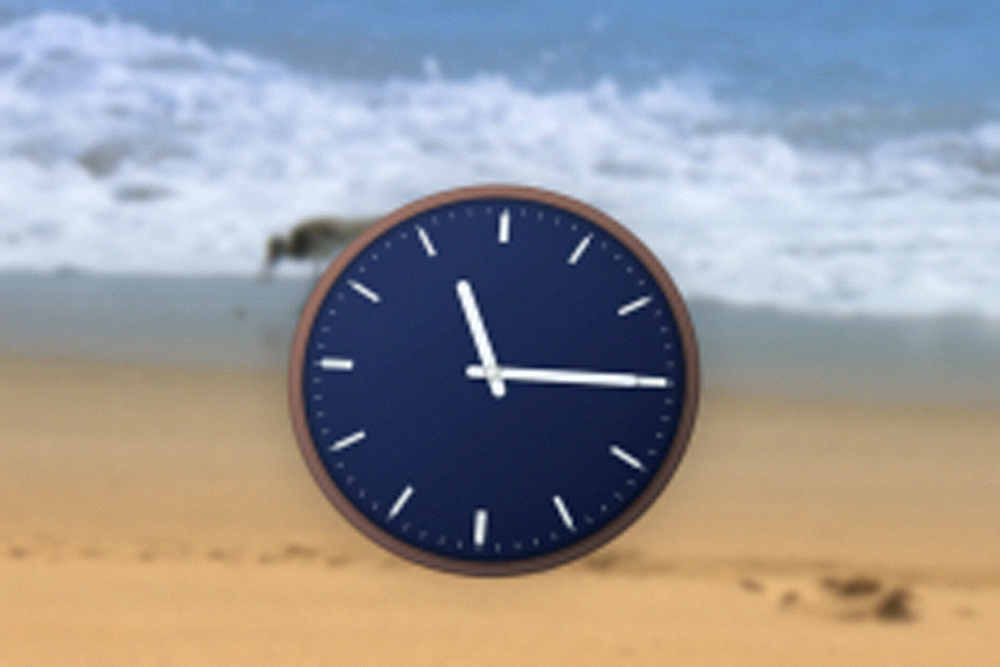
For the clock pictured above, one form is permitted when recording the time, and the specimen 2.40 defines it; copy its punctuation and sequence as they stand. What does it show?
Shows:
11.15
